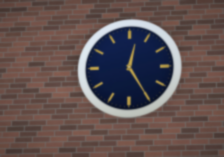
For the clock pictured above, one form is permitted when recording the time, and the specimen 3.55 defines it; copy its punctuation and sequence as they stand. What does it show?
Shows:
12.25
